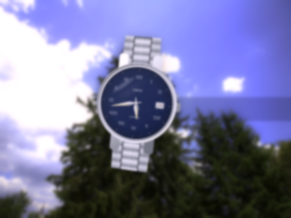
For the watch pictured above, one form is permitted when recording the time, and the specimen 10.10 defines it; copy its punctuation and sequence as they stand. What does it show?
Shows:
5.43
